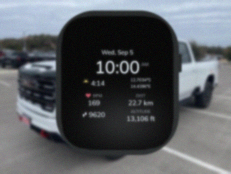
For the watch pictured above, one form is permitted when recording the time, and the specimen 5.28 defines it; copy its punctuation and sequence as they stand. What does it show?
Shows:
10.00
